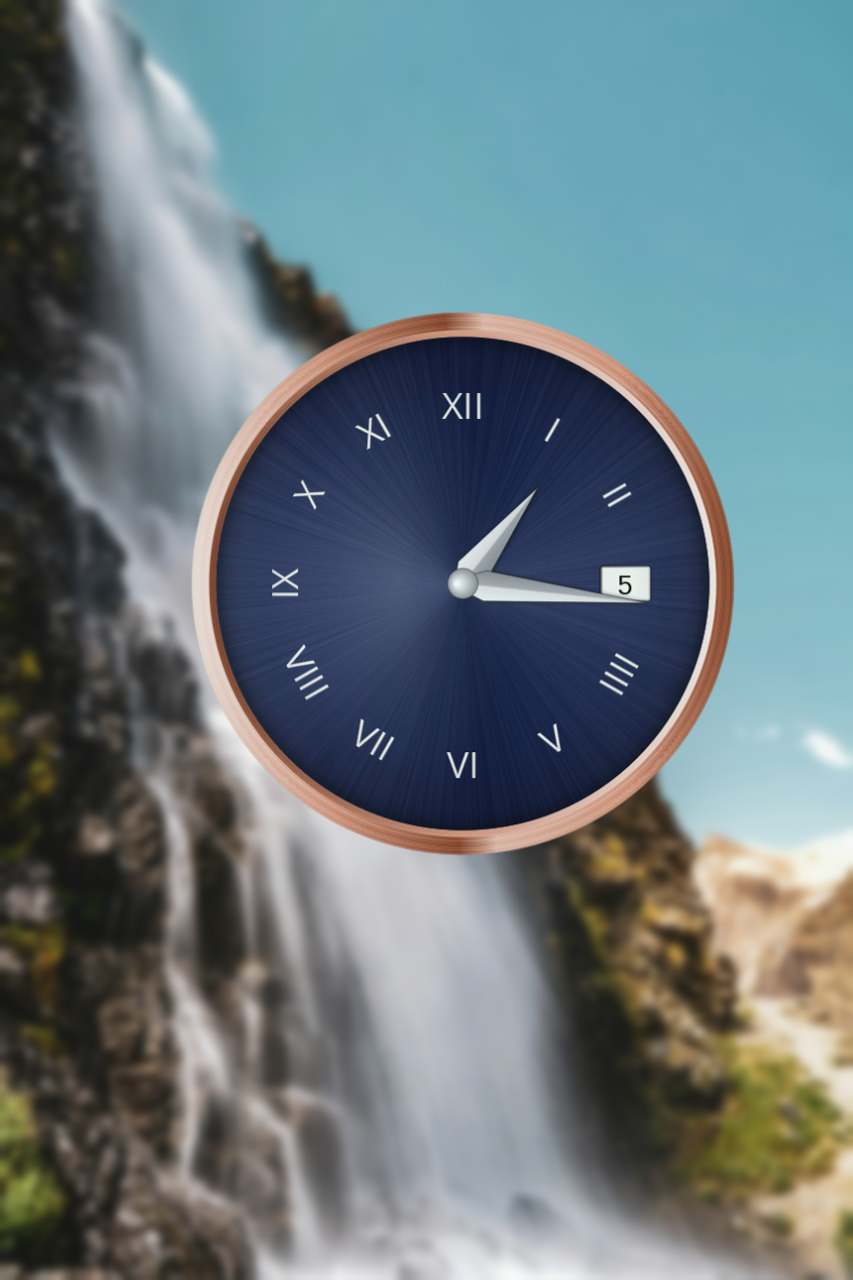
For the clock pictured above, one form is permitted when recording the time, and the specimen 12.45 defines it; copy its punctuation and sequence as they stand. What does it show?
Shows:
1.16
